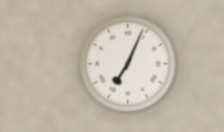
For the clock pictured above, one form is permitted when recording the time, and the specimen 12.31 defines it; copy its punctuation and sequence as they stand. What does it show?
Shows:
7.04
